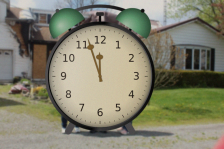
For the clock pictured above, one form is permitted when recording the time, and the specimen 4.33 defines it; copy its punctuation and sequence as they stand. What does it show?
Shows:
11.57
